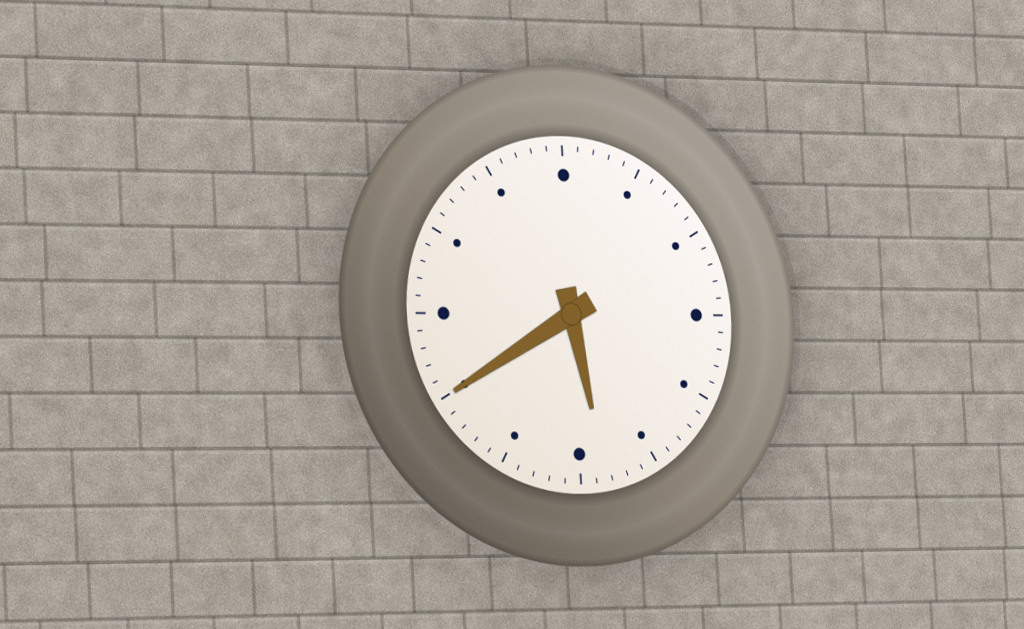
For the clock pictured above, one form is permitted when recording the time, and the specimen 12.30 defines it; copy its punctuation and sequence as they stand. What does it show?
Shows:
5.40
